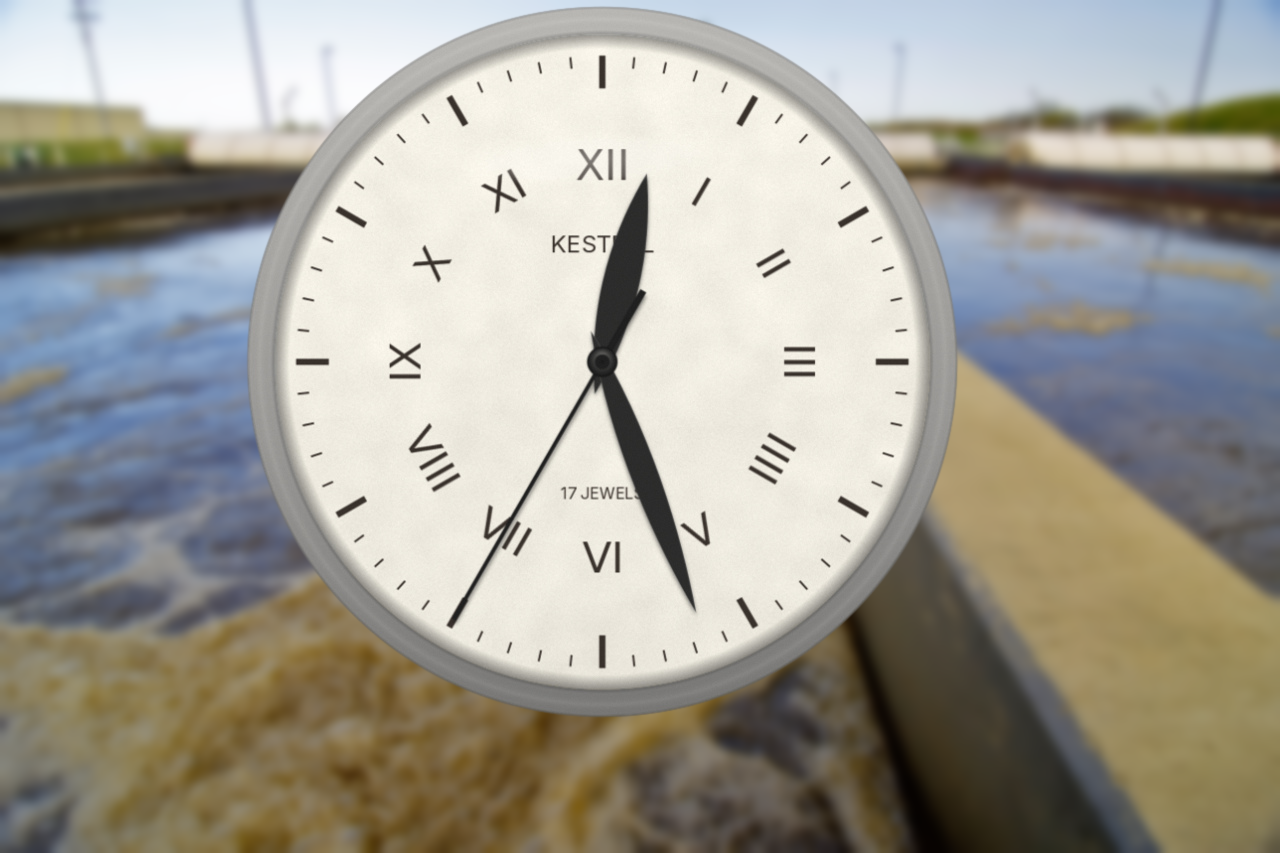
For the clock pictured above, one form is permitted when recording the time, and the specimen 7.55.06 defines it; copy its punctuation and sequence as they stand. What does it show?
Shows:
12.26.35
